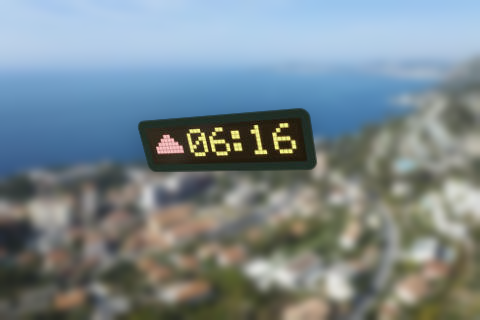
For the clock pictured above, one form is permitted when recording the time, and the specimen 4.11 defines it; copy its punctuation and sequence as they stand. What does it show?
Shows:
6.16
